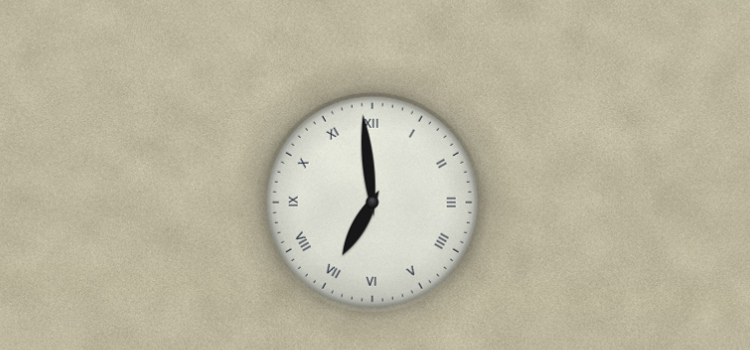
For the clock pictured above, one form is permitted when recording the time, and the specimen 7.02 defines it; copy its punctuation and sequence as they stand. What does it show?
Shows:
6.59
